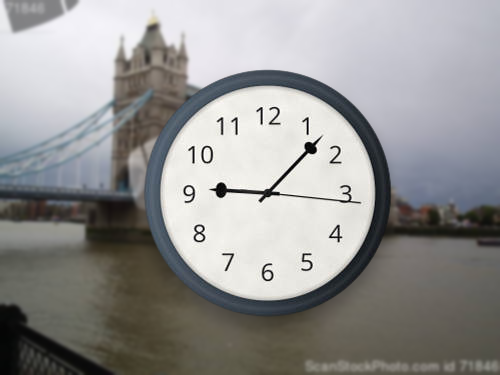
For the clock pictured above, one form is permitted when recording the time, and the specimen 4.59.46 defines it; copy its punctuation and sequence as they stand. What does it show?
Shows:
9.07.16
